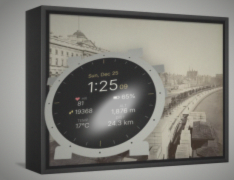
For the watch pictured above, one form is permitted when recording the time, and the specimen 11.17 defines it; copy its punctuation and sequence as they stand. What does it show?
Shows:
1.25
